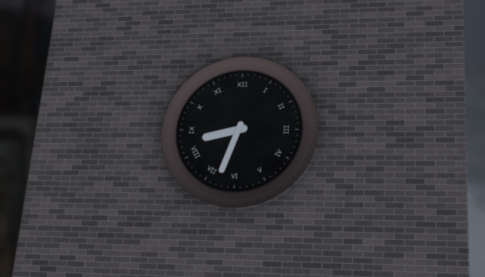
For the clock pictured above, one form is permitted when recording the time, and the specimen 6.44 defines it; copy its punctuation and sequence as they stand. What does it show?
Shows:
8.33
